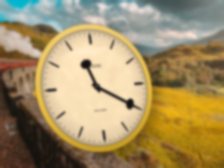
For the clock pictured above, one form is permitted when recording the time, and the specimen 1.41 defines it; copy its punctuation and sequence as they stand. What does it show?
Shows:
11.20
